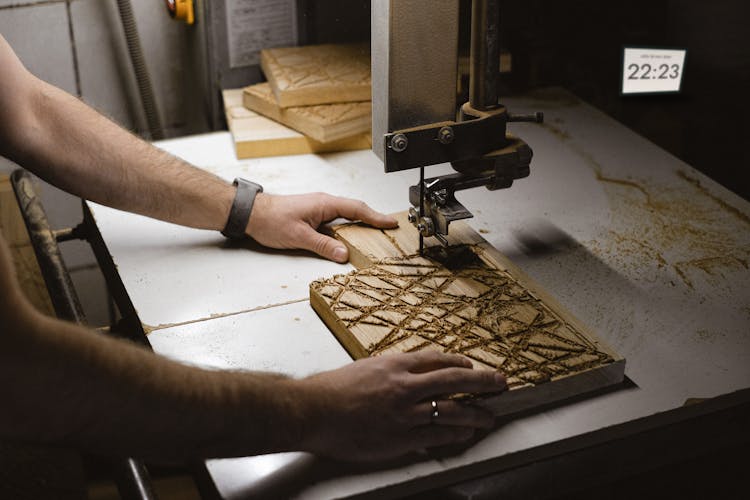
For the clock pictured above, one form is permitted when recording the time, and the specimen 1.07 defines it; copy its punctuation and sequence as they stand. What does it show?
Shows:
22.23
